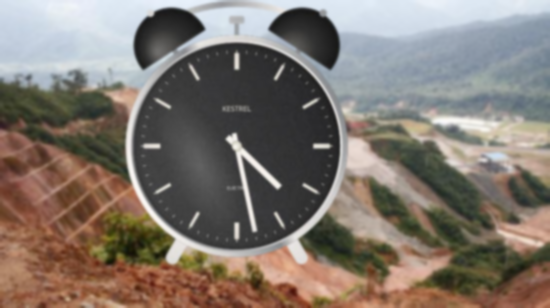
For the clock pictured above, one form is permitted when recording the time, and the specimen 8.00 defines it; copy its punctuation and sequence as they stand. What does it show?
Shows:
4.28
